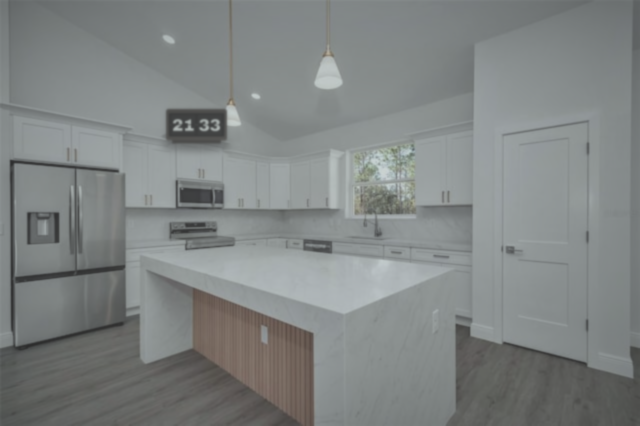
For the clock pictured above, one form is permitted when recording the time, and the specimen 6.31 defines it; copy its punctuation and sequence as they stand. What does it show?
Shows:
21.33
